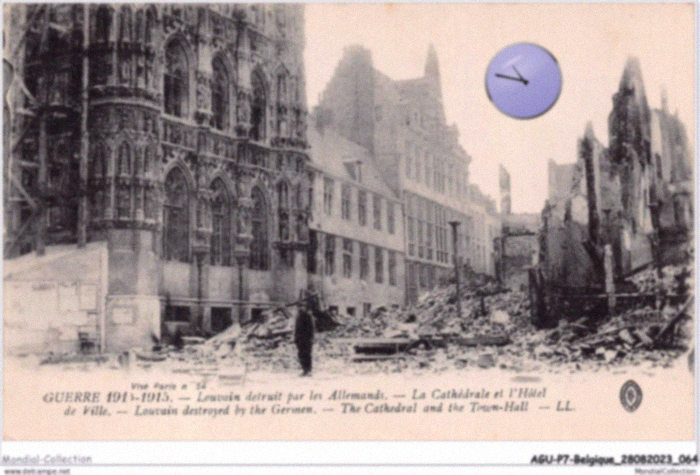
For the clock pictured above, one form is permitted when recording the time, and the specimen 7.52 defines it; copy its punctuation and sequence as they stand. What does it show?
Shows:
10.47
